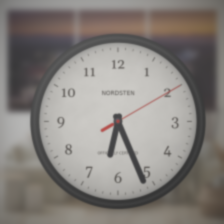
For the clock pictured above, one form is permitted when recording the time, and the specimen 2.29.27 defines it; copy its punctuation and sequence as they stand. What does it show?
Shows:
6.26.10
